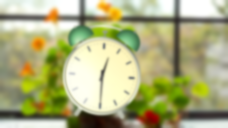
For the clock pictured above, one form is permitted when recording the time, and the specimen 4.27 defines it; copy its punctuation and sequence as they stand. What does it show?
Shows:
12.30
